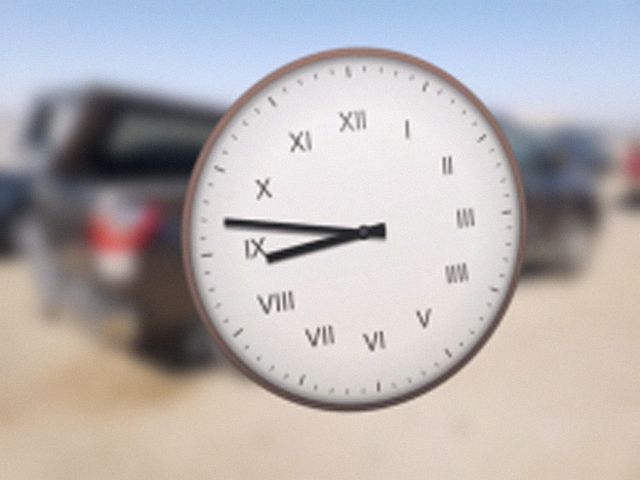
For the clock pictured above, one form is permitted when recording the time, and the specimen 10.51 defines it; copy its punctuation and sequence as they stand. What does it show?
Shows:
8.47
